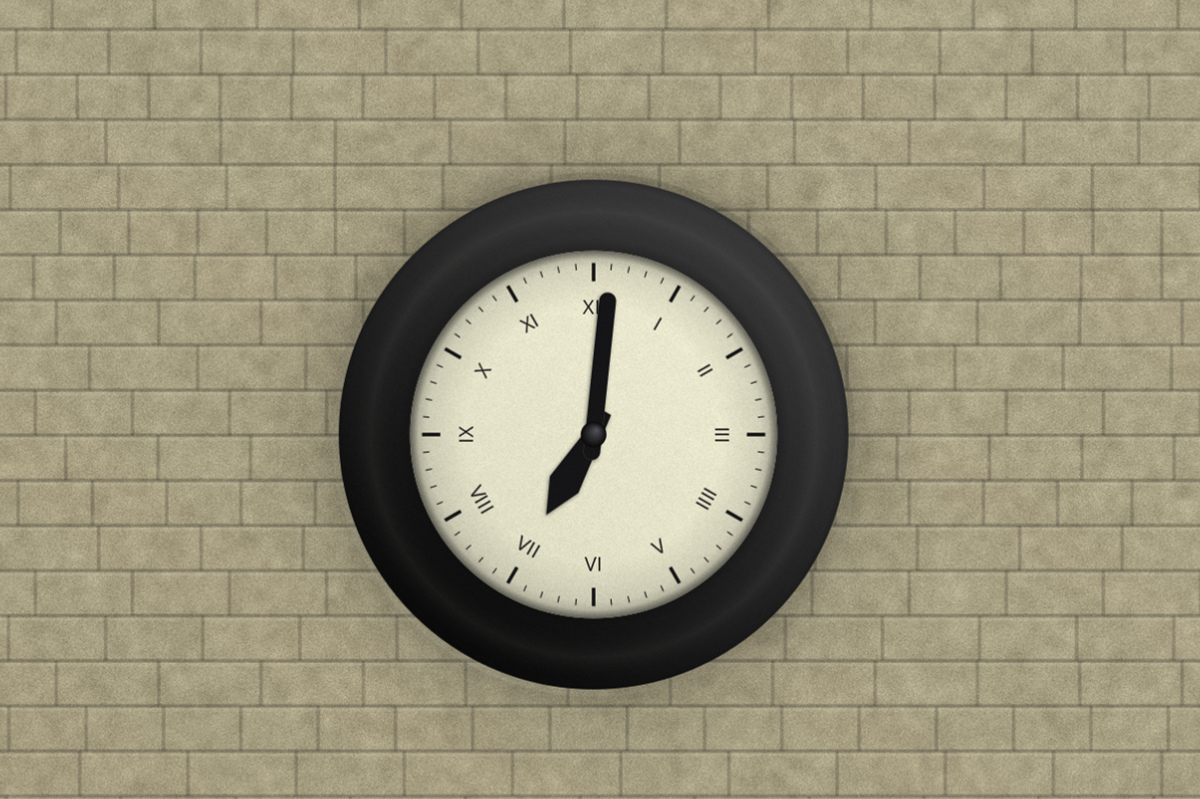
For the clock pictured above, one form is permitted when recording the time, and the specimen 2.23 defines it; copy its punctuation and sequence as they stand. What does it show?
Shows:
7.01
